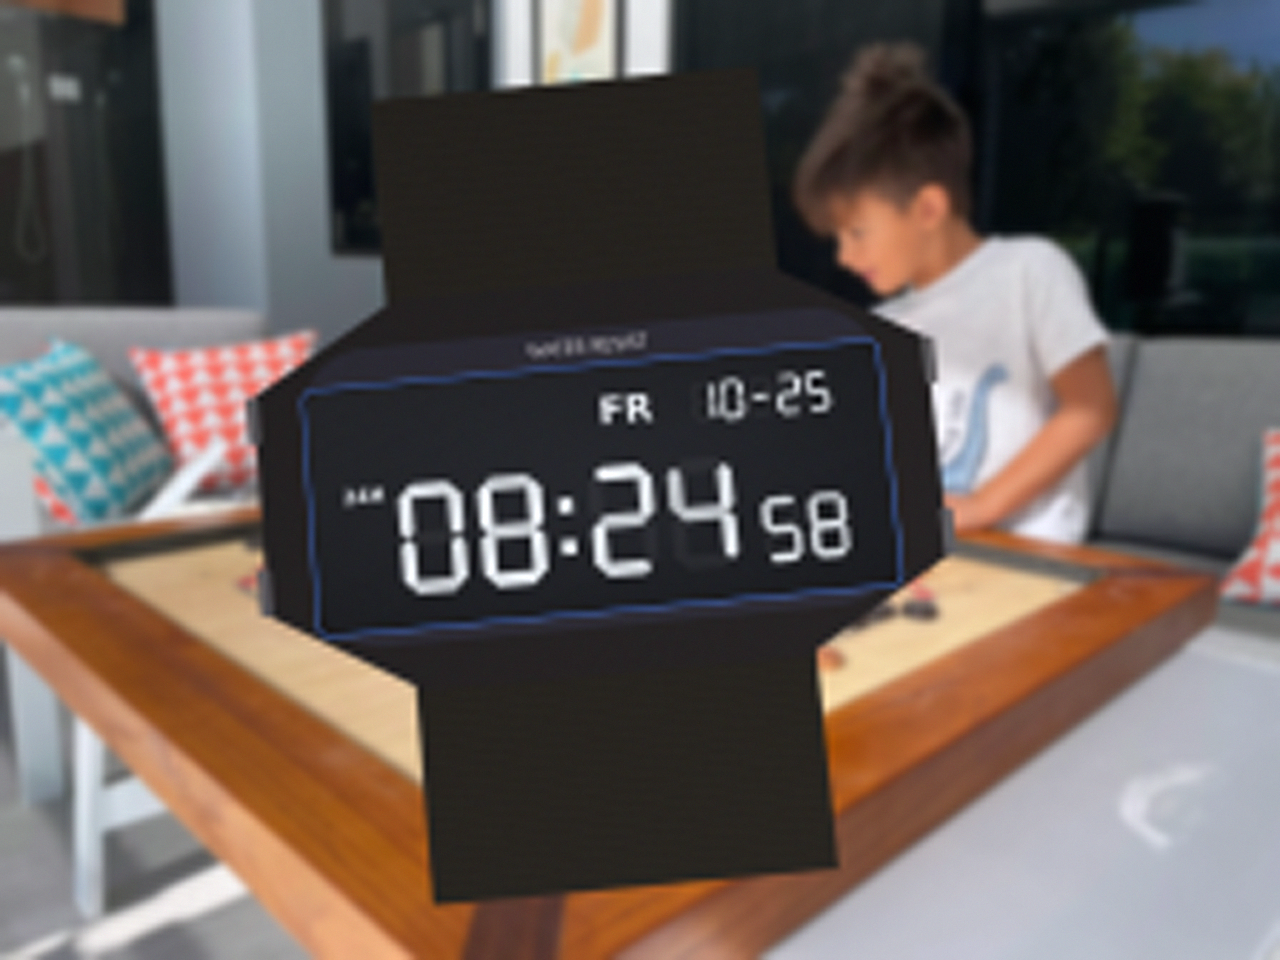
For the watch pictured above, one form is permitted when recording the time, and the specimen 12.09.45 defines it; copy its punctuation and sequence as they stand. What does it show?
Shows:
8.24.58
